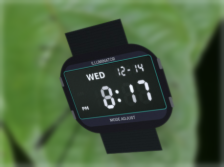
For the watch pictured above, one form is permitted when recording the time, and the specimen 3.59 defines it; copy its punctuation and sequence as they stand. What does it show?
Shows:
8.17
